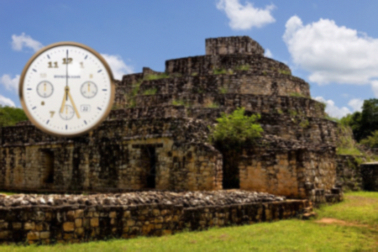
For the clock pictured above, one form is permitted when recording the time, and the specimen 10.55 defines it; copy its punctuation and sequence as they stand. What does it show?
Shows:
6.26
